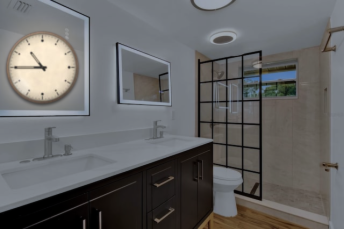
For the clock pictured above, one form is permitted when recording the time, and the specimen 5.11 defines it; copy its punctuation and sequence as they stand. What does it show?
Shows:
10.45
